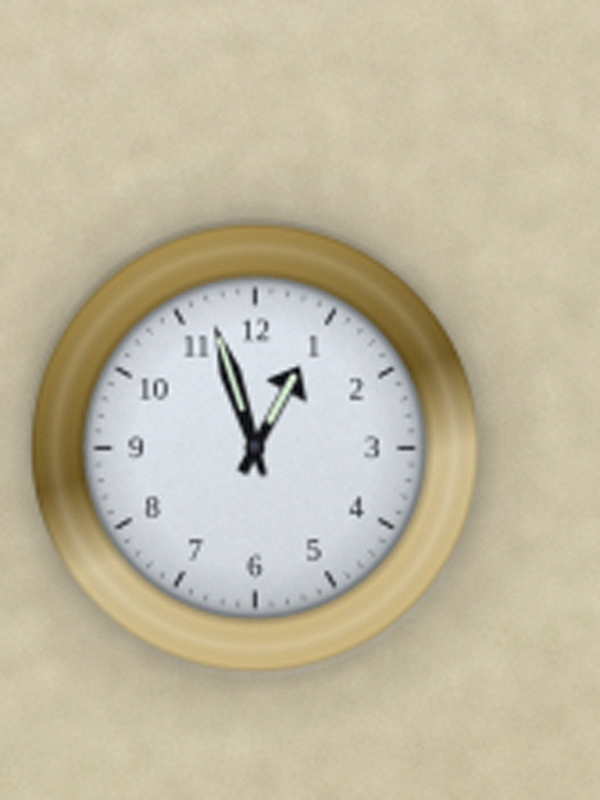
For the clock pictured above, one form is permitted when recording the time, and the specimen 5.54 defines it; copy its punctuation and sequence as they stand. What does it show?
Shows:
12.57
